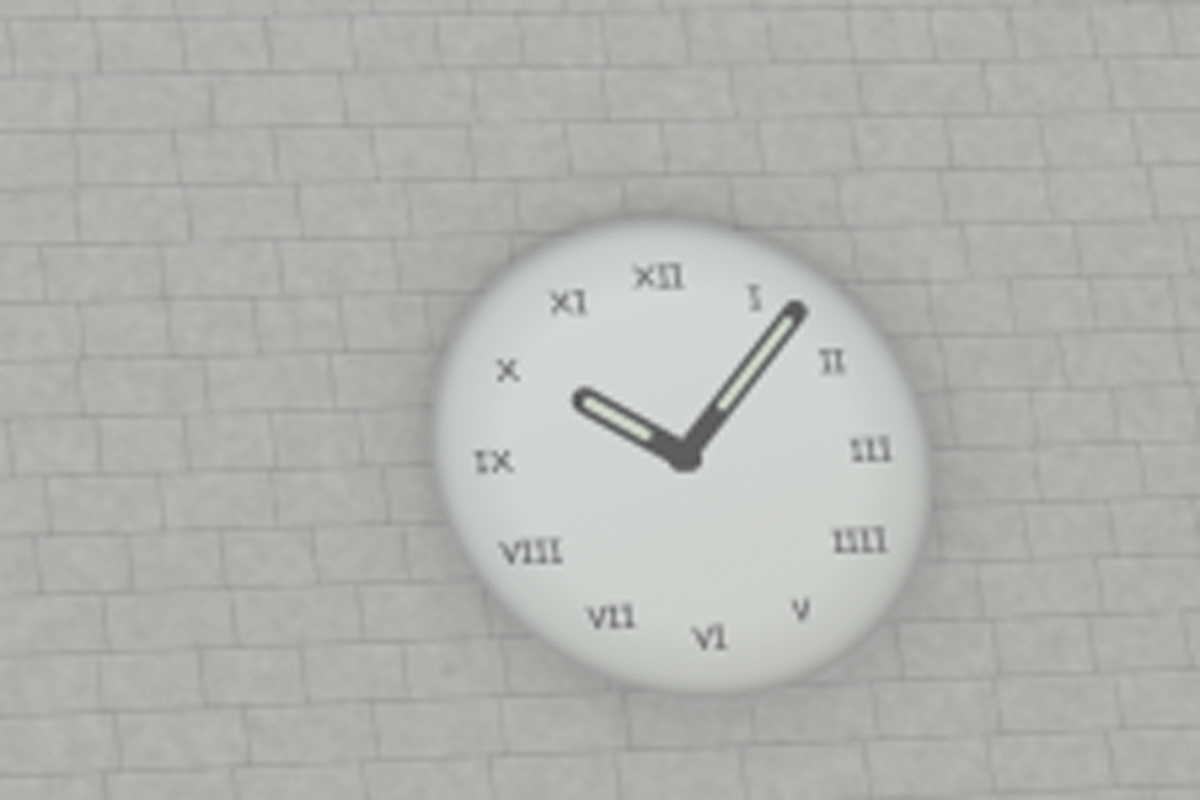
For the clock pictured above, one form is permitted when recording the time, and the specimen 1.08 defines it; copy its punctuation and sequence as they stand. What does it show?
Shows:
10.07
